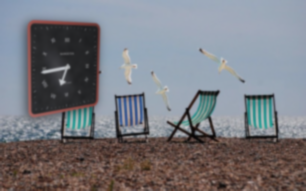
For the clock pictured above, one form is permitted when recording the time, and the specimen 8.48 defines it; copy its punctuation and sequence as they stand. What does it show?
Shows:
6.44
